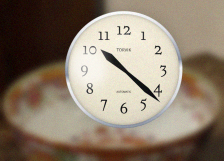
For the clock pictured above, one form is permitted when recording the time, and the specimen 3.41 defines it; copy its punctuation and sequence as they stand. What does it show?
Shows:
10.22
